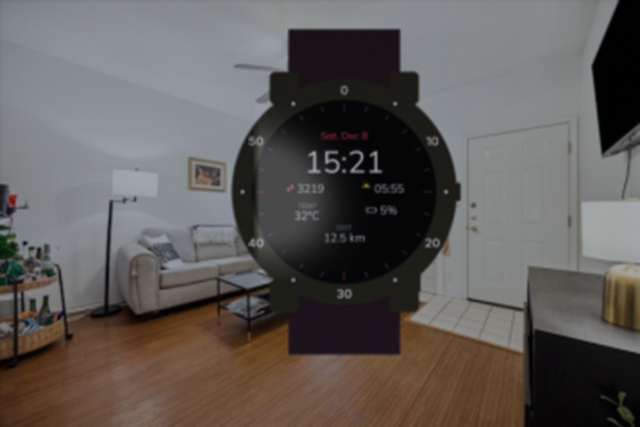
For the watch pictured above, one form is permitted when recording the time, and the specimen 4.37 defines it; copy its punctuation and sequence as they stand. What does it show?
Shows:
15.21
